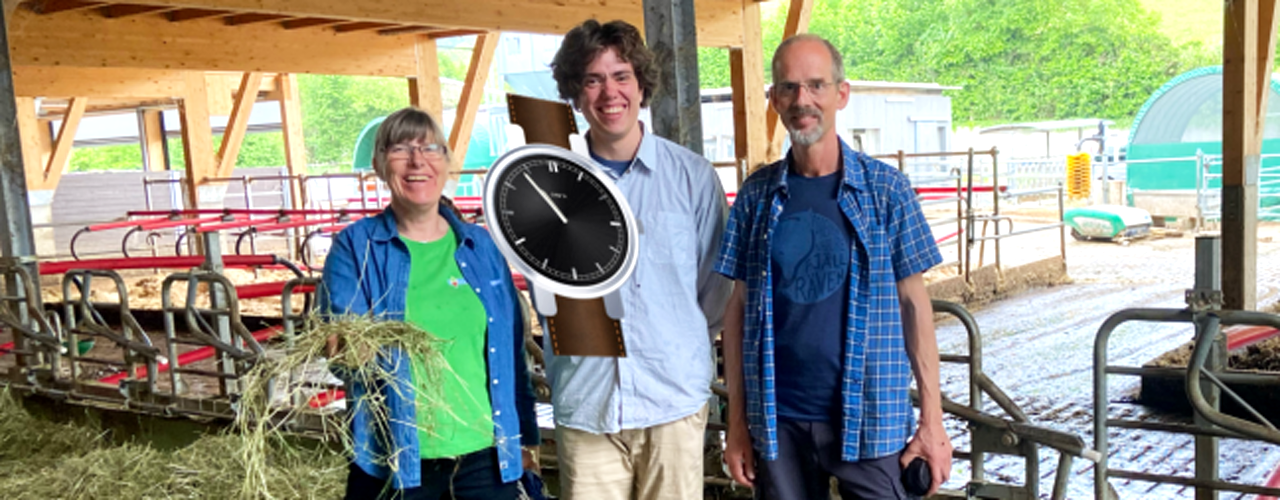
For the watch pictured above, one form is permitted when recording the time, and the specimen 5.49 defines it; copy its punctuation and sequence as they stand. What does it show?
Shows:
10.54
